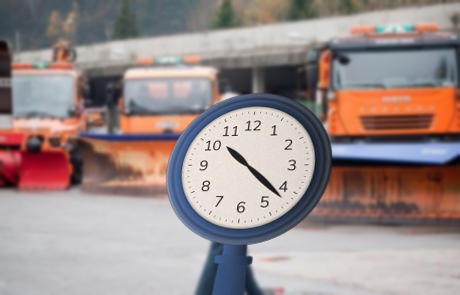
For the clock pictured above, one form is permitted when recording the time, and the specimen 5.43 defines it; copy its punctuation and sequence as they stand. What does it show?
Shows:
10.22
